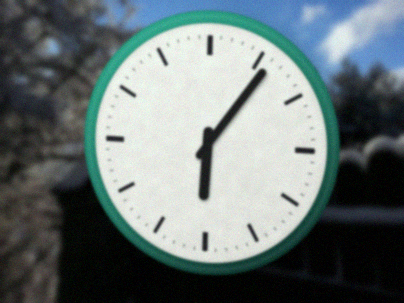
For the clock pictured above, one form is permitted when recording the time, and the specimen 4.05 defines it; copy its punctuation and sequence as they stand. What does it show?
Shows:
6.06
